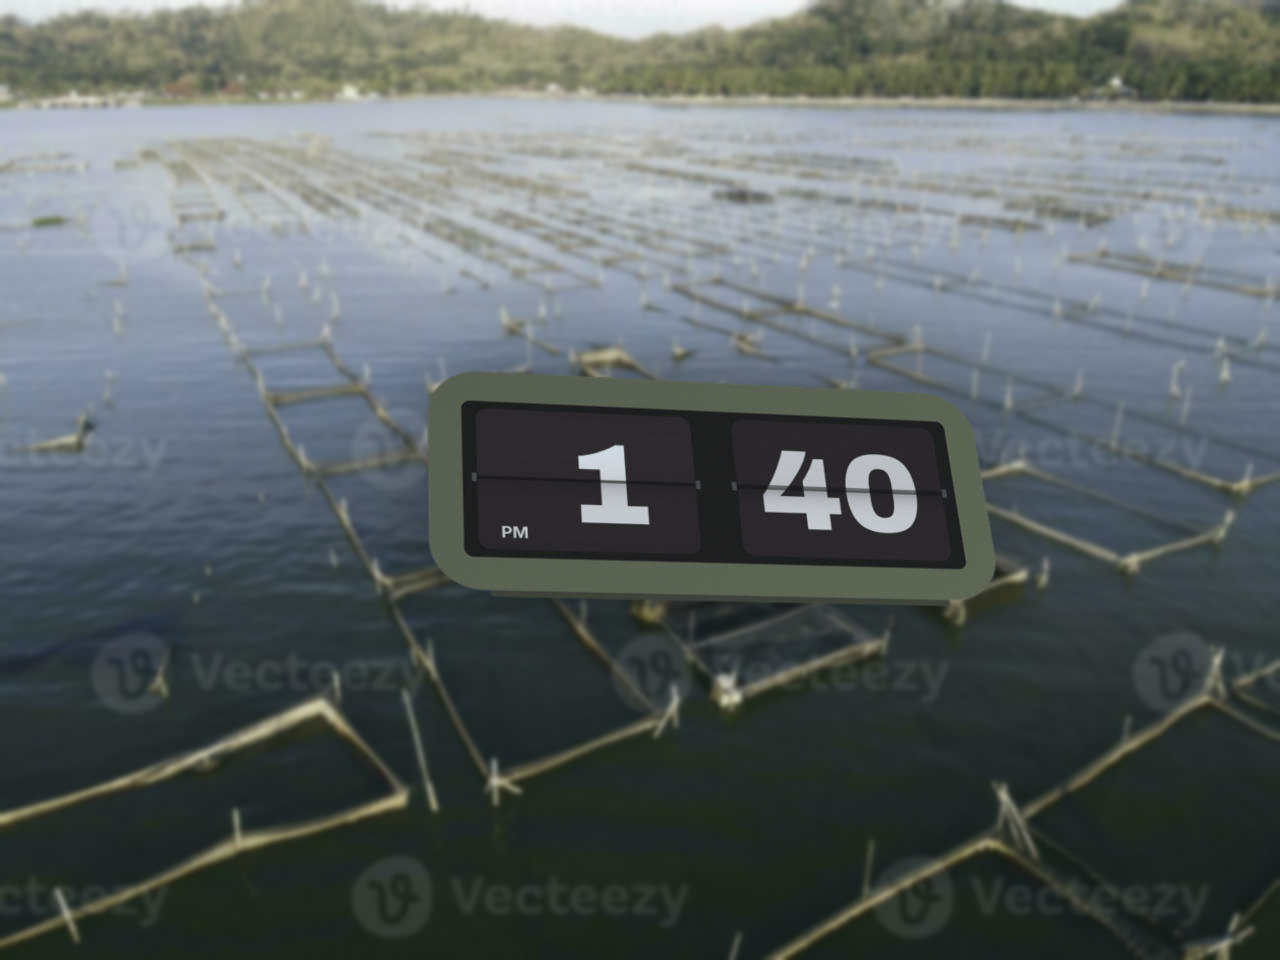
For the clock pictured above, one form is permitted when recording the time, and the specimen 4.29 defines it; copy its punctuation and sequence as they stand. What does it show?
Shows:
1.40
